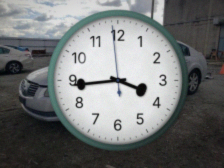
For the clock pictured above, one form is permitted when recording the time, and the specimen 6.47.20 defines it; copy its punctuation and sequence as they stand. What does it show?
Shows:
3.43.59
